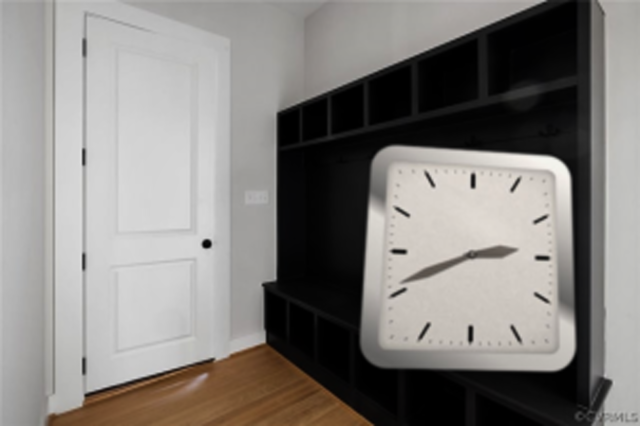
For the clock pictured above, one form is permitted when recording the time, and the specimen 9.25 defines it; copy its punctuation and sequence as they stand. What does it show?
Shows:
2.41
